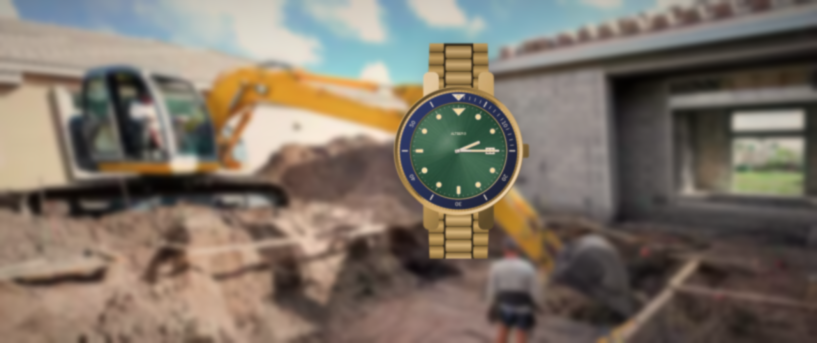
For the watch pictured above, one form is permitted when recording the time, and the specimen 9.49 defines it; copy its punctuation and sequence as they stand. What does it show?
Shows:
2.15
